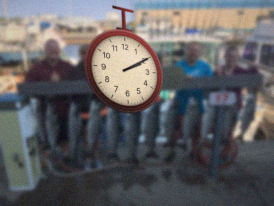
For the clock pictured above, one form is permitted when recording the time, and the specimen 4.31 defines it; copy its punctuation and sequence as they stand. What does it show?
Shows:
2.10
